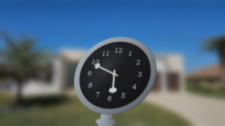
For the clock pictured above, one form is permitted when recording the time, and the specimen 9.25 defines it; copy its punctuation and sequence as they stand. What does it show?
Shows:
5.49
